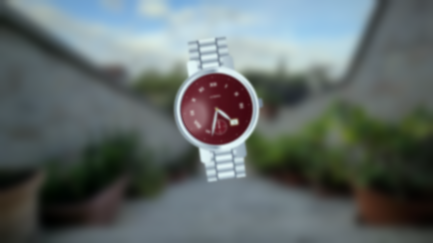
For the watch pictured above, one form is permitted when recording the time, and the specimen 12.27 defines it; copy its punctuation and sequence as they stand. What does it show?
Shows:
4.33
